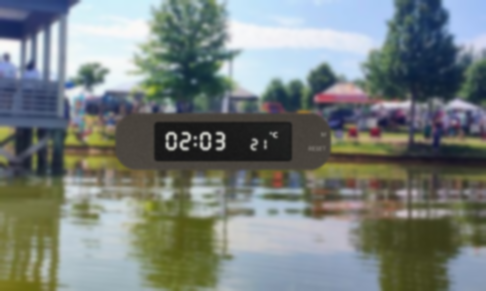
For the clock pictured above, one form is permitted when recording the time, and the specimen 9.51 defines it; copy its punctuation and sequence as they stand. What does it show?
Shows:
2.03
